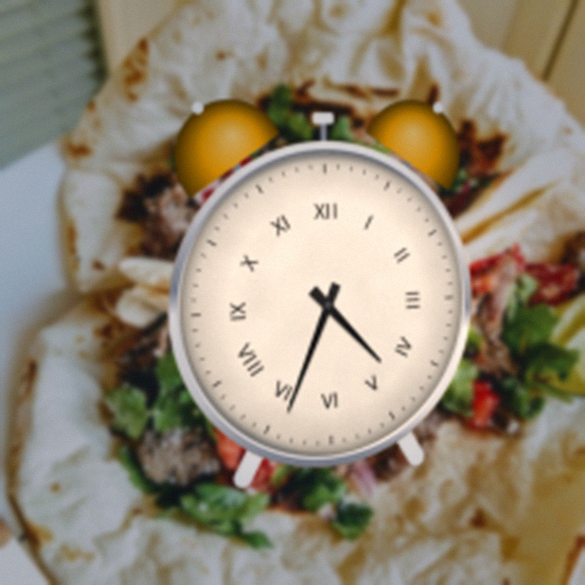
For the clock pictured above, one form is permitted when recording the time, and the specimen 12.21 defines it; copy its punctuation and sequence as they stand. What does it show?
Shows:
4.34
